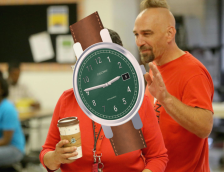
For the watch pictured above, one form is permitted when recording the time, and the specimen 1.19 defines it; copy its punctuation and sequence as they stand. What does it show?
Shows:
2.46
